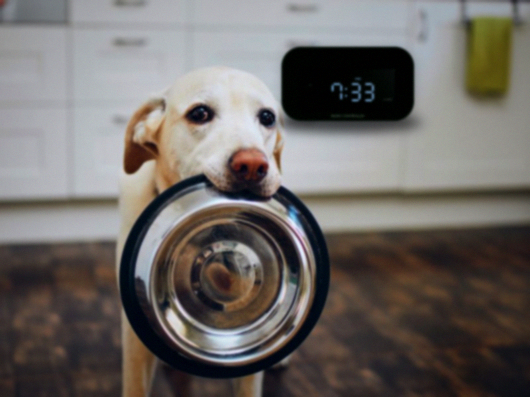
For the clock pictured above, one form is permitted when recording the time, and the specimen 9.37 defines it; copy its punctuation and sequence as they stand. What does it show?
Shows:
7.33
